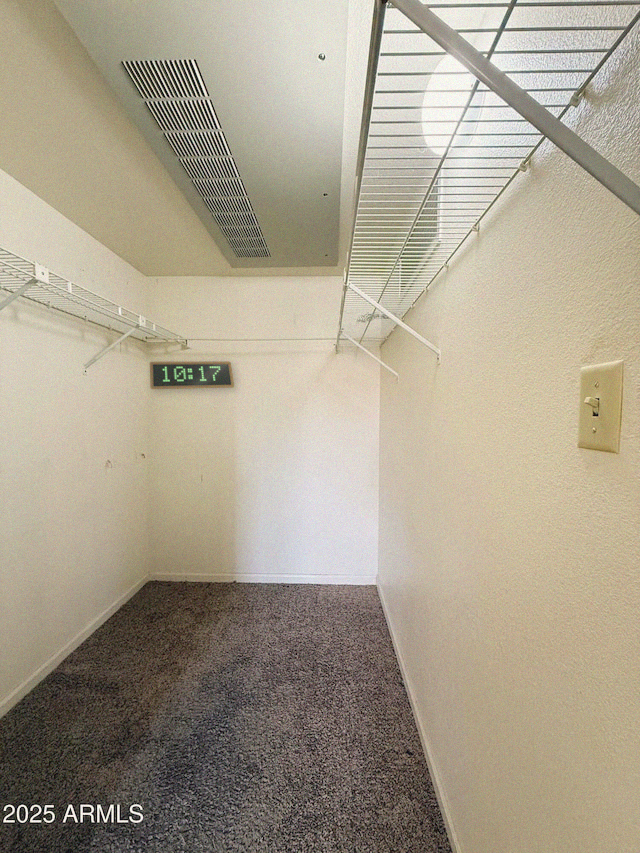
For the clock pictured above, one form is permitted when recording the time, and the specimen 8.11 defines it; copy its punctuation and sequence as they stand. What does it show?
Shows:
10.17
